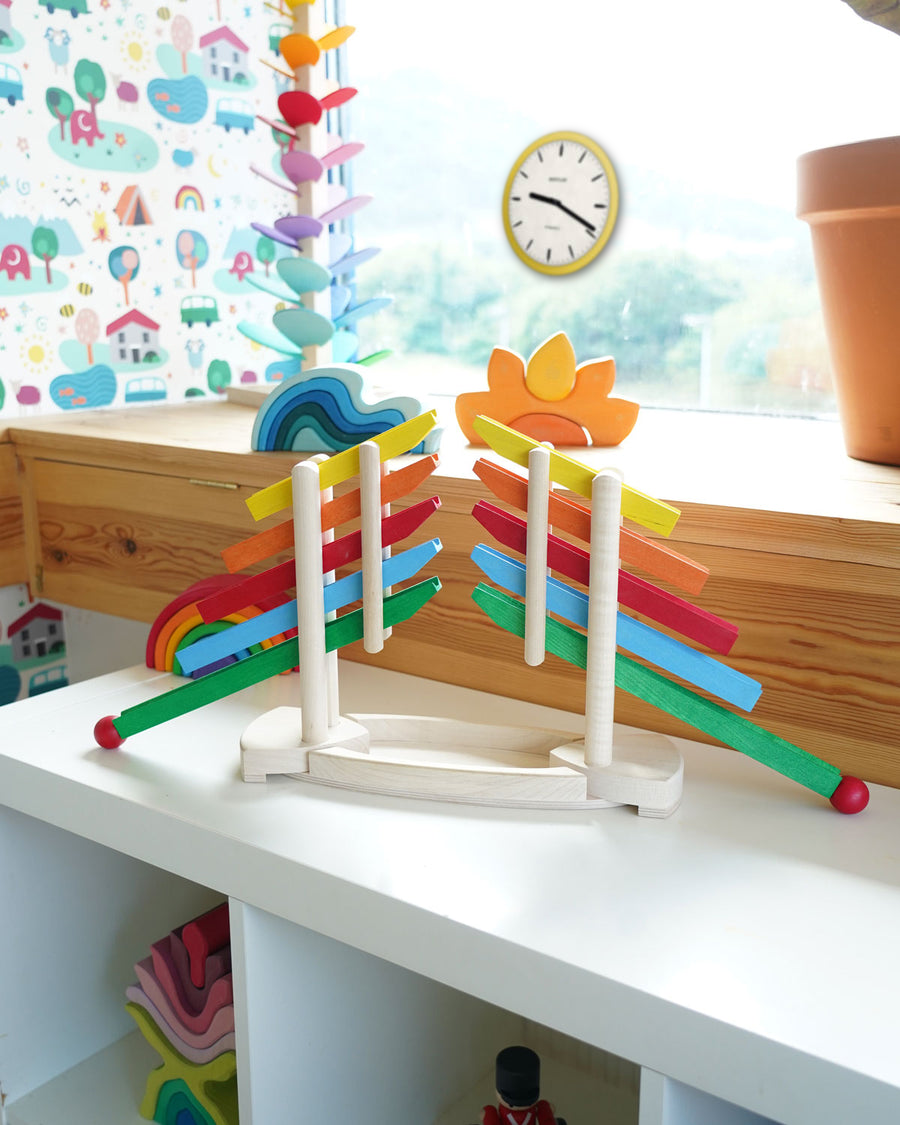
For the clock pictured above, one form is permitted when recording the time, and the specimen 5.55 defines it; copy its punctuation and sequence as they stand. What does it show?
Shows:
9.19
